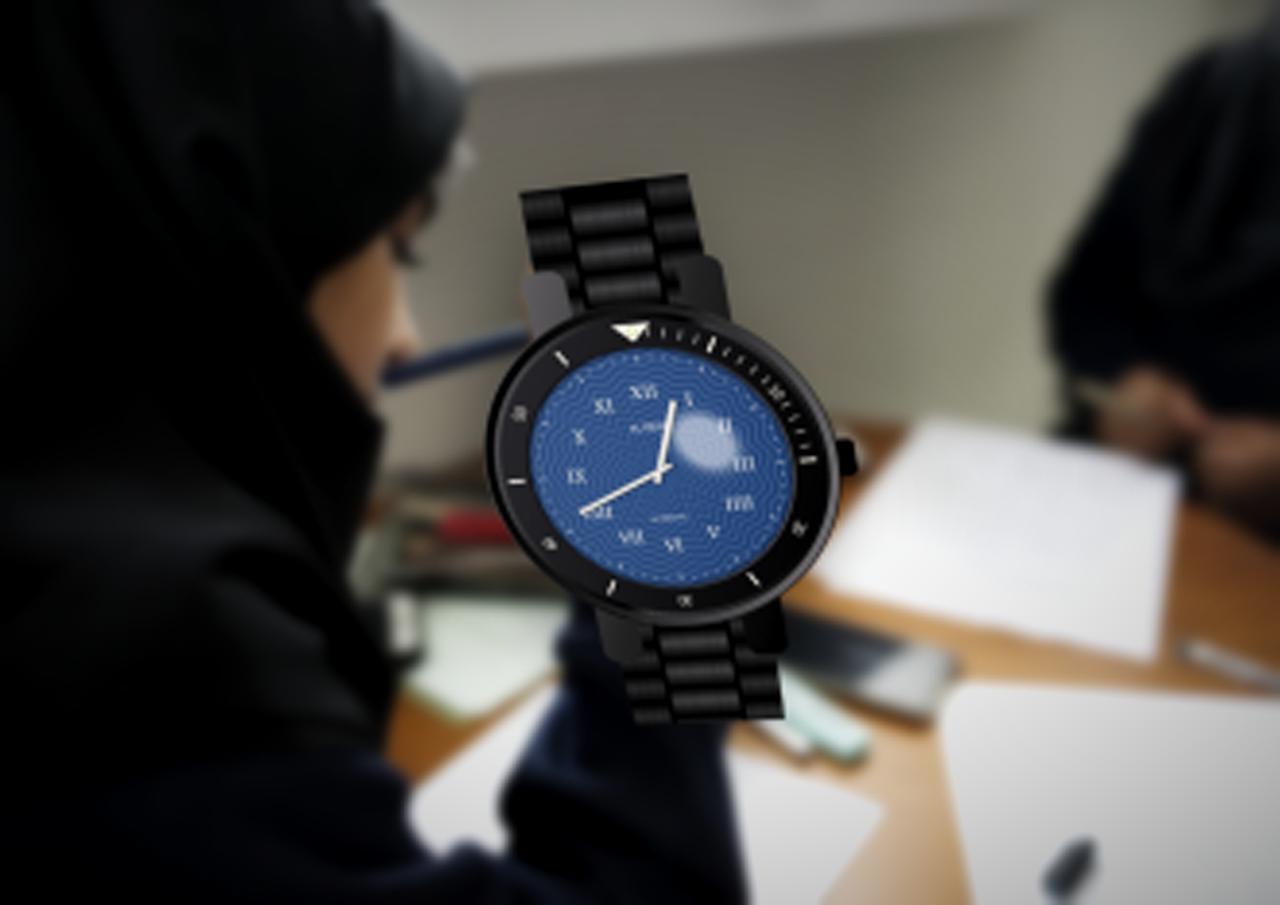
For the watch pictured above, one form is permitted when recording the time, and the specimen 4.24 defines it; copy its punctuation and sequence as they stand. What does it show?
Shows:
12.41
